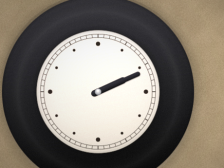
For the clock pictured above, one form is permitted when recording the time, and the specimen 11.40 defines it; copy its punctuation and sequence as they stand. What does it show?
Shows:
2.11
